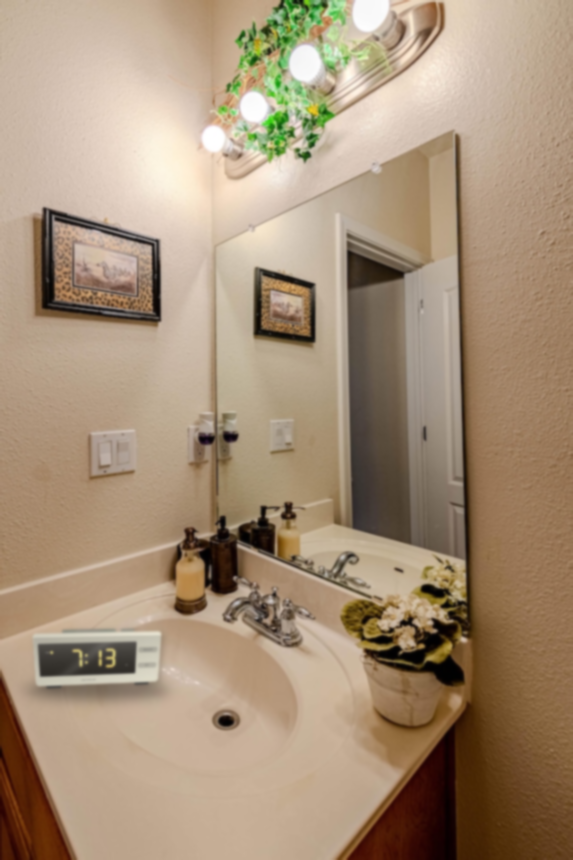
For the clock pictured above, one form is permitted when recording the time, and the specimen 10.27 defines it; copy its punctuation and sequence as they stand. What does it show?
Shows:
7.13
